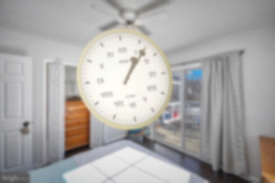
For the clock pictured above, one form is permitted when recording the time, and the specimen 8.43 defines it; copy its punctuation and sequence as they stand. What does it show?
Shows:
1.07
